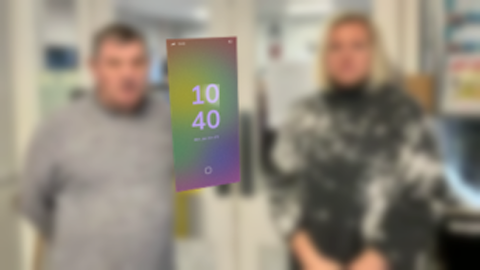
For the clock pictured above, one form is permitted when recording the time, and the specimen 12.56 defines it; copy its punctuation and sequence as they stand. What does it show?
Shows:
10.40
